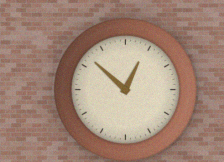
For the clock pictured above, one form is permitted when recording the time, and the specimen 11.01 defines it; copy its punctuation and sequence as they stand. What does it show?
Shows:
12.52
